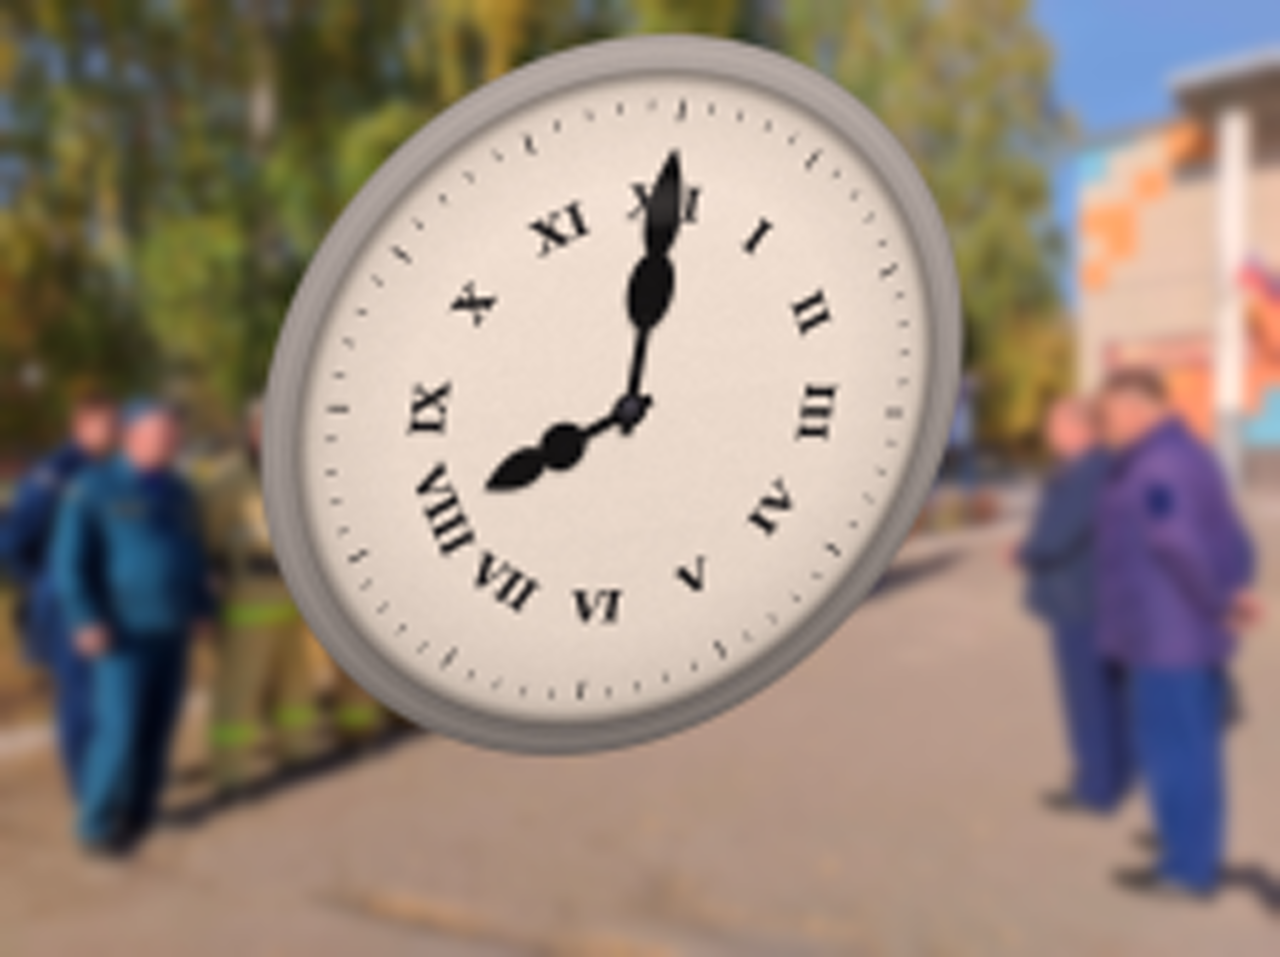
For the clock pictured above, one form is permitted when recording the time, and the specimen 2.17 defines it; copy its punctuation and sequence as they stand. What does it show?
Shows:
8.00
